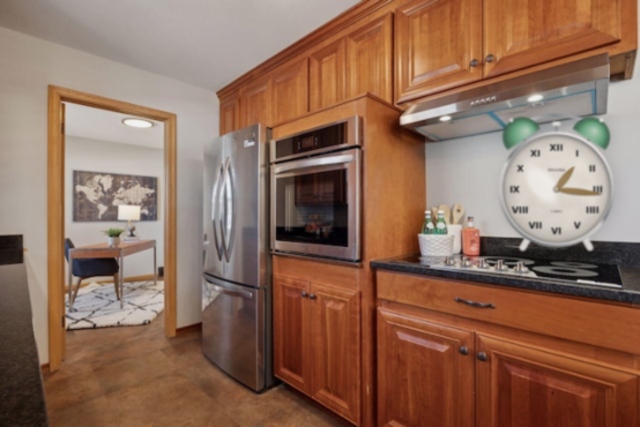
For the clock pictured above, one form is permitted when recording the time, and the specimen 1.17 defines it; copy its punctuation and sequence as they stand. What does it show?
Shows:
1.16
